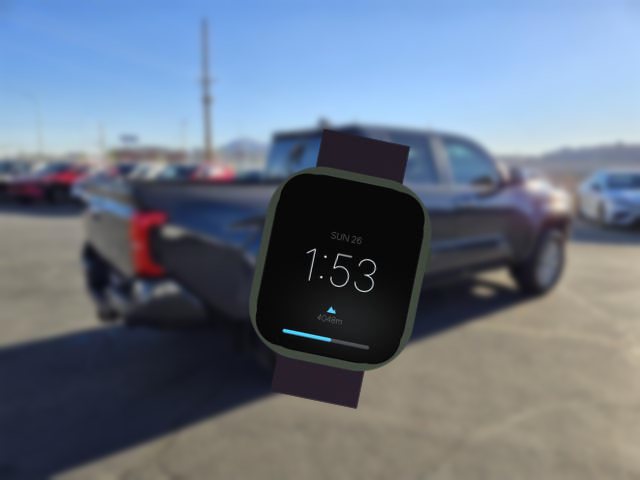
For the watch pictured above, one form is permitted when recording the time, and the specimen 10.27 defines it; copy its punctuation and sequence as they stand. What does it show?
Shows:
1.53
